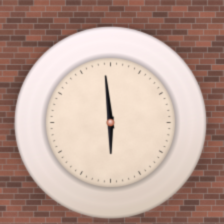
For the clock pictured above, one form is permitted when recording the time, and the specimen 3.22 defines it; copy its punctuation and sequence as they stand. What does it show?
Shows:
5.59
